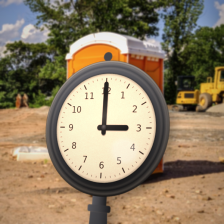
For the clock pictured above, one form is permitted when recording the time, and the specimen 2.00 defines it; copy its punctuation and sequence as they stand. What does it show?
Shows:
3.00
